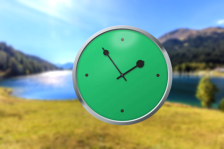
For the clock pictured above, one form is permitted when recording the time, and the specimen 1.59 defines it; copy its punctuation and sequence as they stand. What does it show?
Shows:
1.54
